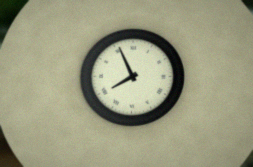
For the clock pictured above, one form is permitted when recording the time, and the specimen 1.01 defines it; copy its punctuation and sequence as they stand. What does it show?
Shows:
7.56
